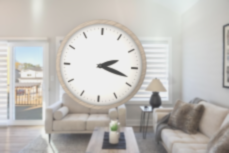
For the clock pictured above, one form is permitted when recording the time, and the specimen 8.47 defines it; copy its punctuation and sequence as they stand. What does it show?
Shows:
2.18
